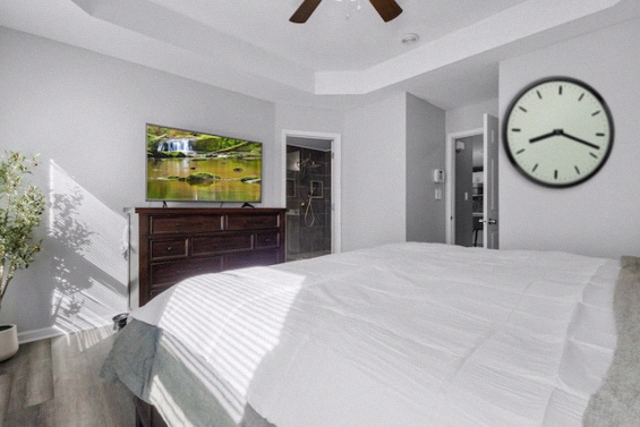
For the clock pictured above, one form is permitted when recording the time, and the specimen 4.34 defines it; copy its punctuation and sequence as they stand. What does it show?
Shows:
8.18
